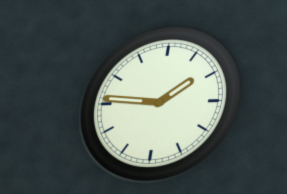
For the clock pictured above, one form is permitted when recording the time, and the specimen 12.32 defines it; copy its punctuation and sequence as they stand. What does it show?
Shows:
1.46
